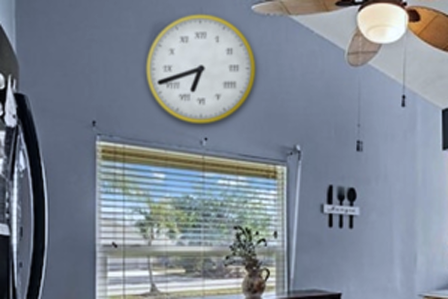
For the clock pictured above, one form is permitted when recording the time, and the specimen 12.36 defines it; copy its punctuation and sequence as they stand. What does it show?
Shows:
6.42
